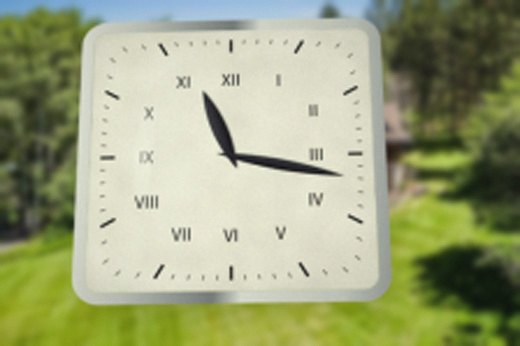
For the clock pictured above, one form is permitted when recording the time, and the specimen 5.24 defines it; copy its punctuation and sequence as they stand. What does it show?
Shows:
11.17
